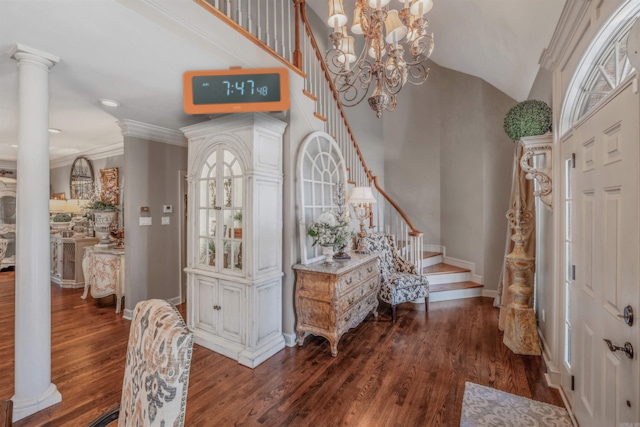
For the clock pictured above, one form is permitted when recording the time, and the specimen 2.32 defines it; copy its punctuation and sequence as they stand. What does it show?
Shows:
7.47
